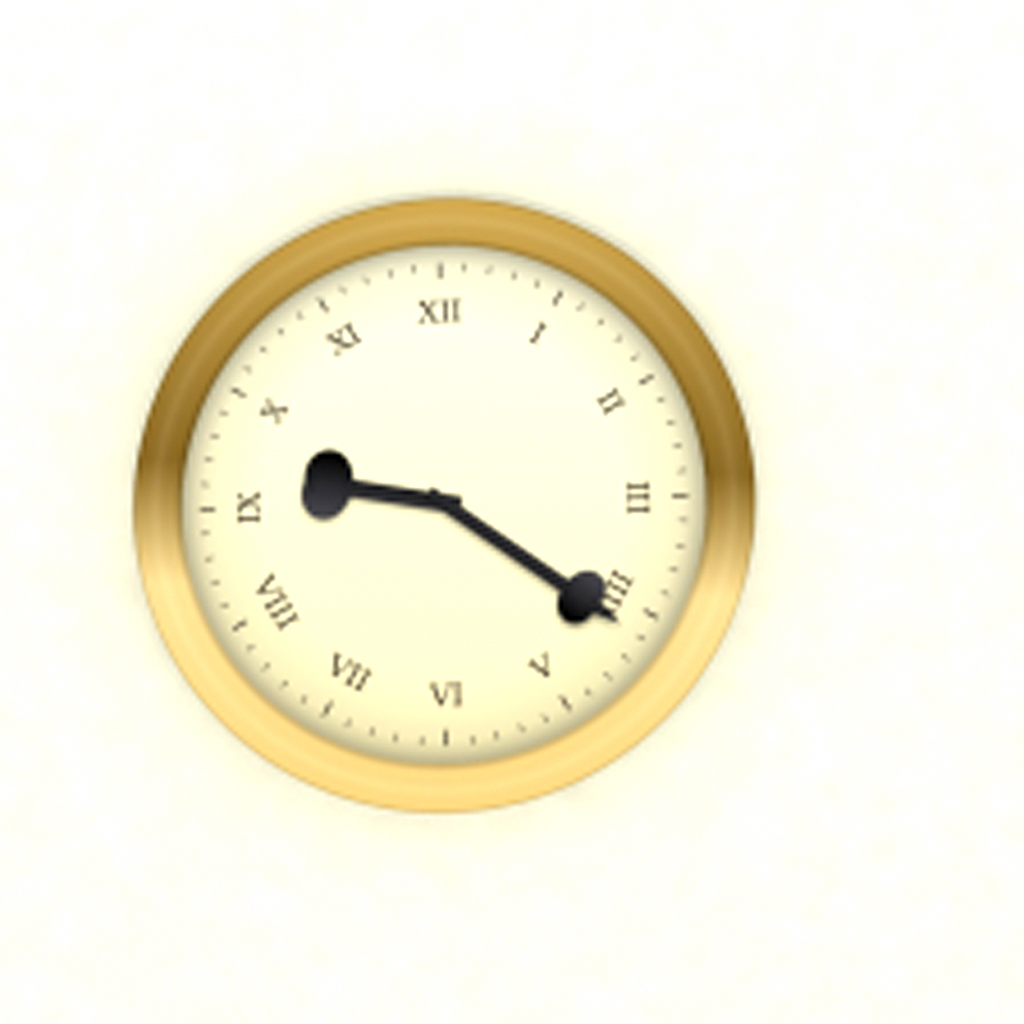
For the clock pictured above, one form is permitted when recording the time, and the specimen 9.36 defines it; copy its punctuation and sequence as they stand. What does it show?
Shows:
9.21
